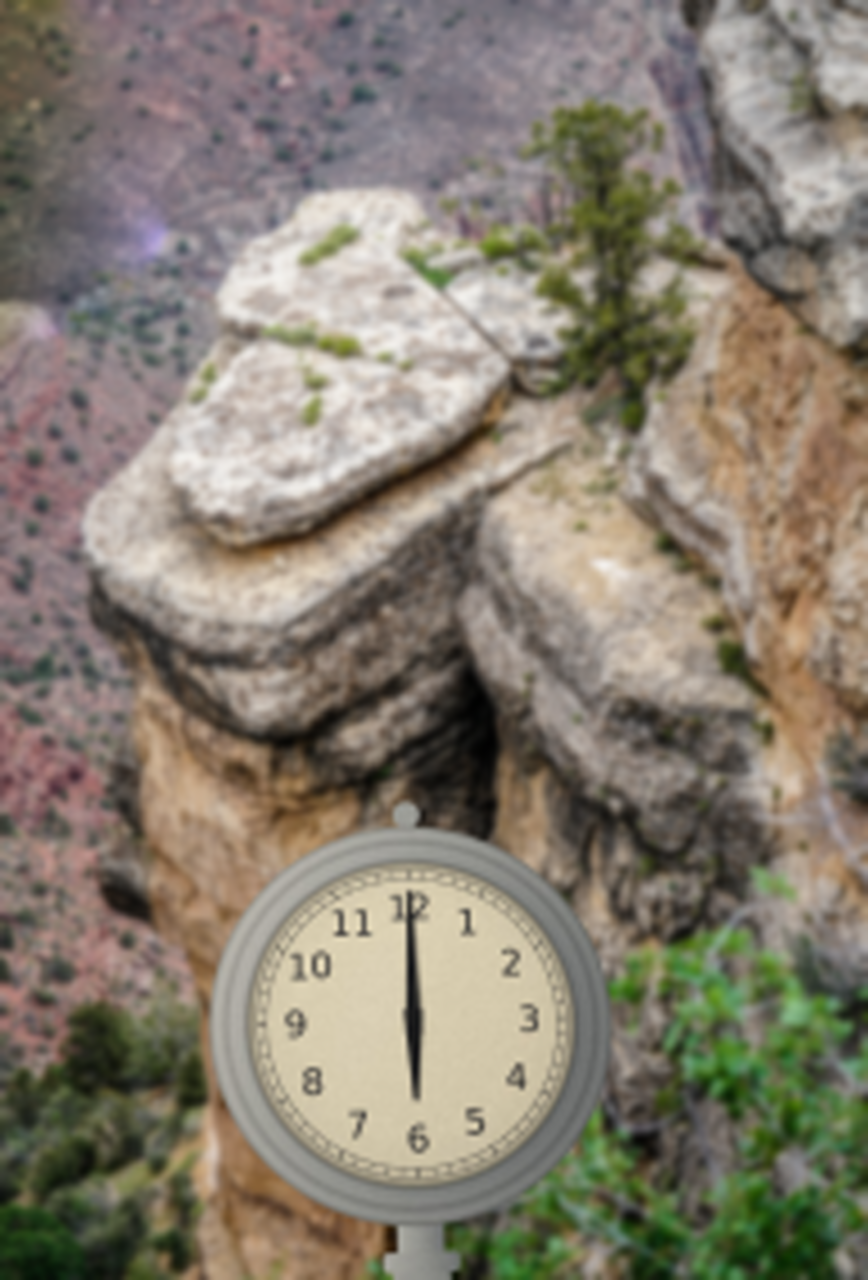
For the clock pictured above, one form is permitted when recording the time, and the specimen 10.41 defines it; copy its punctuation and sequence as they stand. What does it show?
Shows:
6.00
